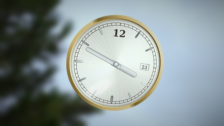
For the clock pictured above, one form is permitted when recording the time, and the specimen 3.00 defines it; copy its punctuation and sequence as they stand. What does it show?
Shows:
3.49
